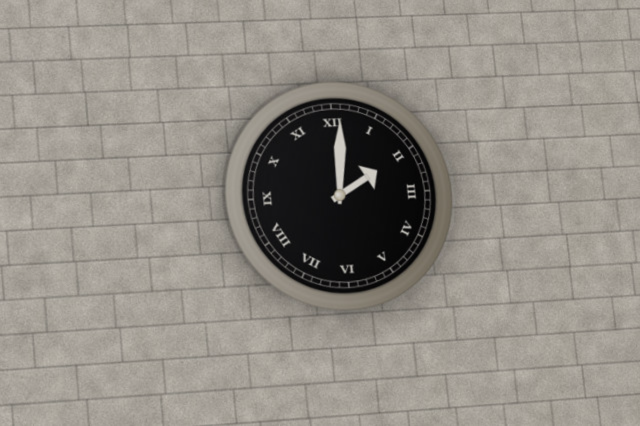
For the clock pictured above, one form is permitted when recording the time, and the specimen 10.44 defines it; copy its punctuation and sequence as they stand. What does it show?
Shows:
2.01
